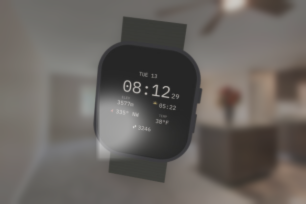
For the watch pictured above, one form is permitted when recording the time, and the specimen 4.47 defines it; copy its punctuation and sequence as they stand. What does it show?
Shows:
8.12
